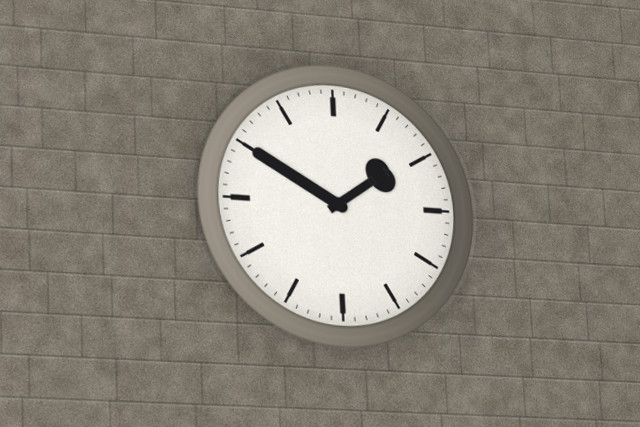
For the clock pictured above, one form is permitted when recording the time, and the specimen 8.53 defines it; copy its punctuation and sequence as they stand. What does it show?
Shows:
1.50
